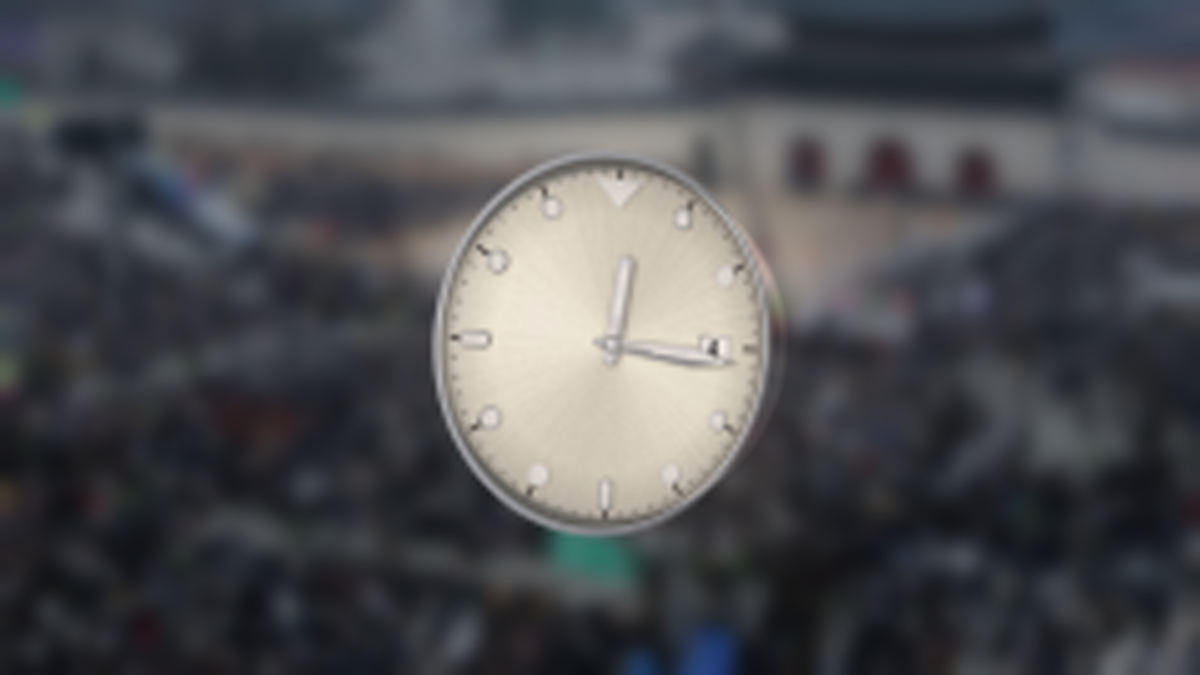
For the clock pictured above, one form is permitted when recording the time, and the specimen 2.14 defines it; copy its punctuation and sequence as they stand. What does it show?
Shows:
12.16
